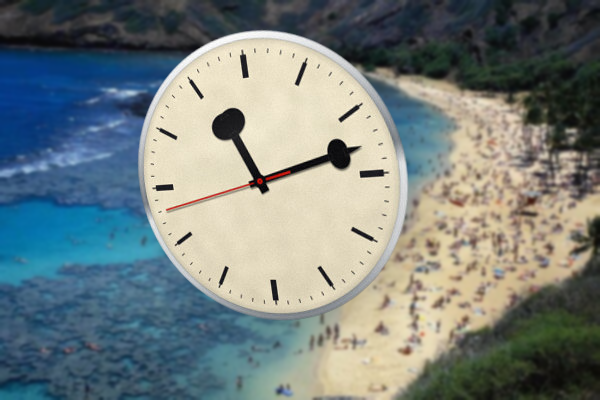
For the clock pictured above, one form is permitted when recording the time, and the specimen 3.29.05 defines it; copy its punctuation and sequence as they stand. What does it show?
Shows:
11.12.43
